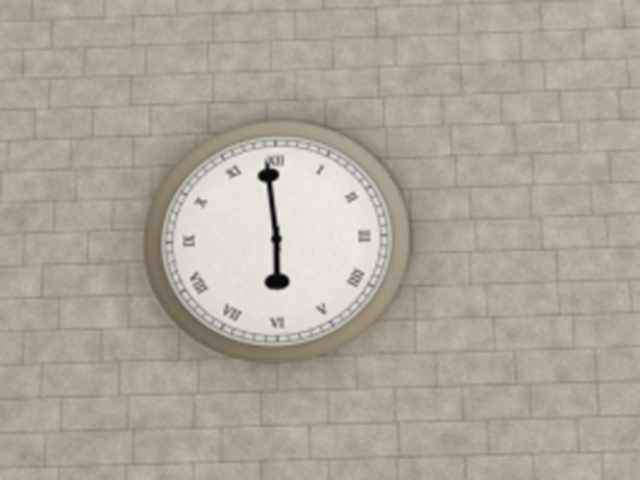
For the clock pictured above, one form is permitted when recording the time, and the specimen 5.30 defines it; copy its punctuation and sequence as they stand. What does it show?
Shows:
5.59
